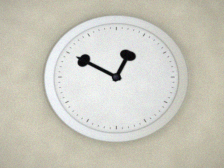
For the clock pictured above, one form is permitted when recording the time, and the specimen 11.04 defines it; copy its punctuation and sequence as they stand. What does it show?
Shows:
12.50
